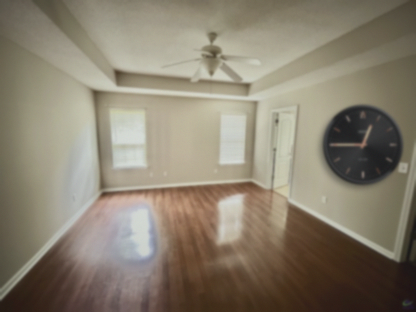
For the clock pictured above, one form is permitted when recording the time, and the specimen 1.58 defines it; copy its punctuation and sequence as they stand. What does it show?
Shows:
12.45
